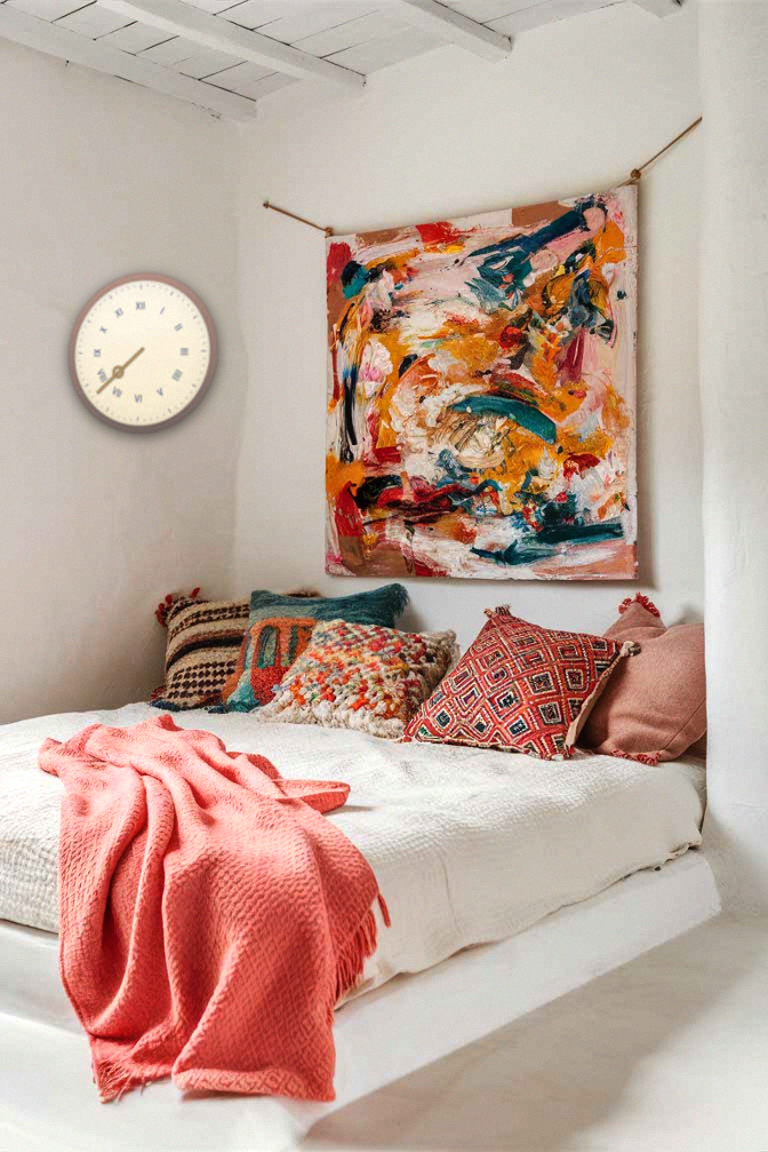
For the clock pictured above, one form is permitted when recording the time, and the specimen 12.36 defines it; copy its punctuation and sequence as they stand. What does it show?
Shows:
7.38
